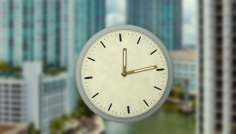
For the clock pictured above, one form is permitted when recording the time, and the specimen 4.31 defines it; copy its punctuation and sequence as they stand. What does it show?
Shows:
12.14
